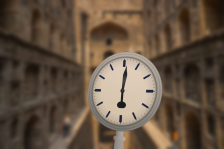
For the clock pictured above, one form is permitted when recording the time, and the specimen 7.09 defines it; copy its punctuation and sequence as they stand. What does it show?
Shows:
6.01
